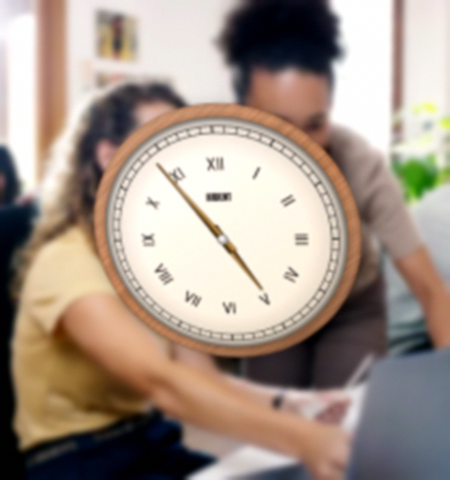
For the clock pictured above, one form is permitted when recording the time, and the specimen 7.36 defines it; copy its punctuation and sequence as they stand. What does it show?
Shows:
4.54
